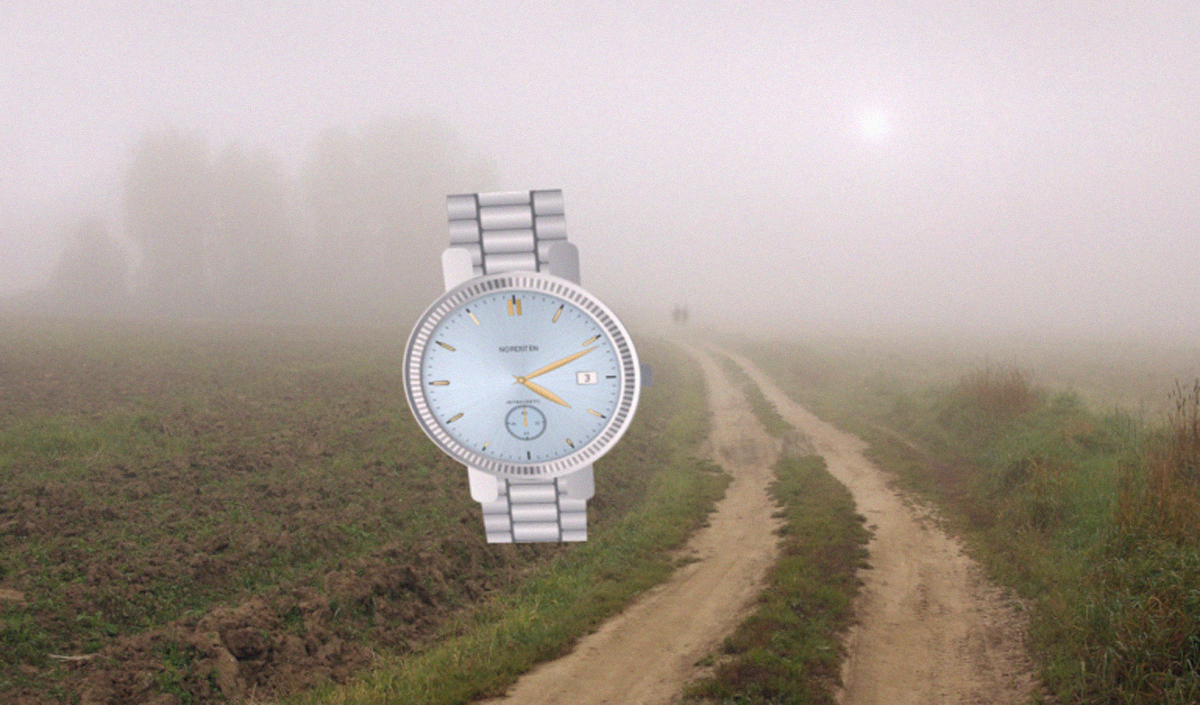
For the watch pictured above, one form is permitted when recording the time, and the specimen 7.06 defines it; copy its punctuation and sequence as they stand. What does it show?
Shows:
4.11
